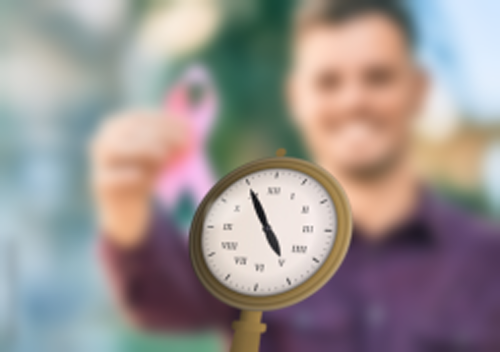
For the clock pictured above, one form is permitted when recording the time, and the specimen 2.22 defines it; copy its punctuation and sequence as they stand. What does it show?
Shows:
4.55
